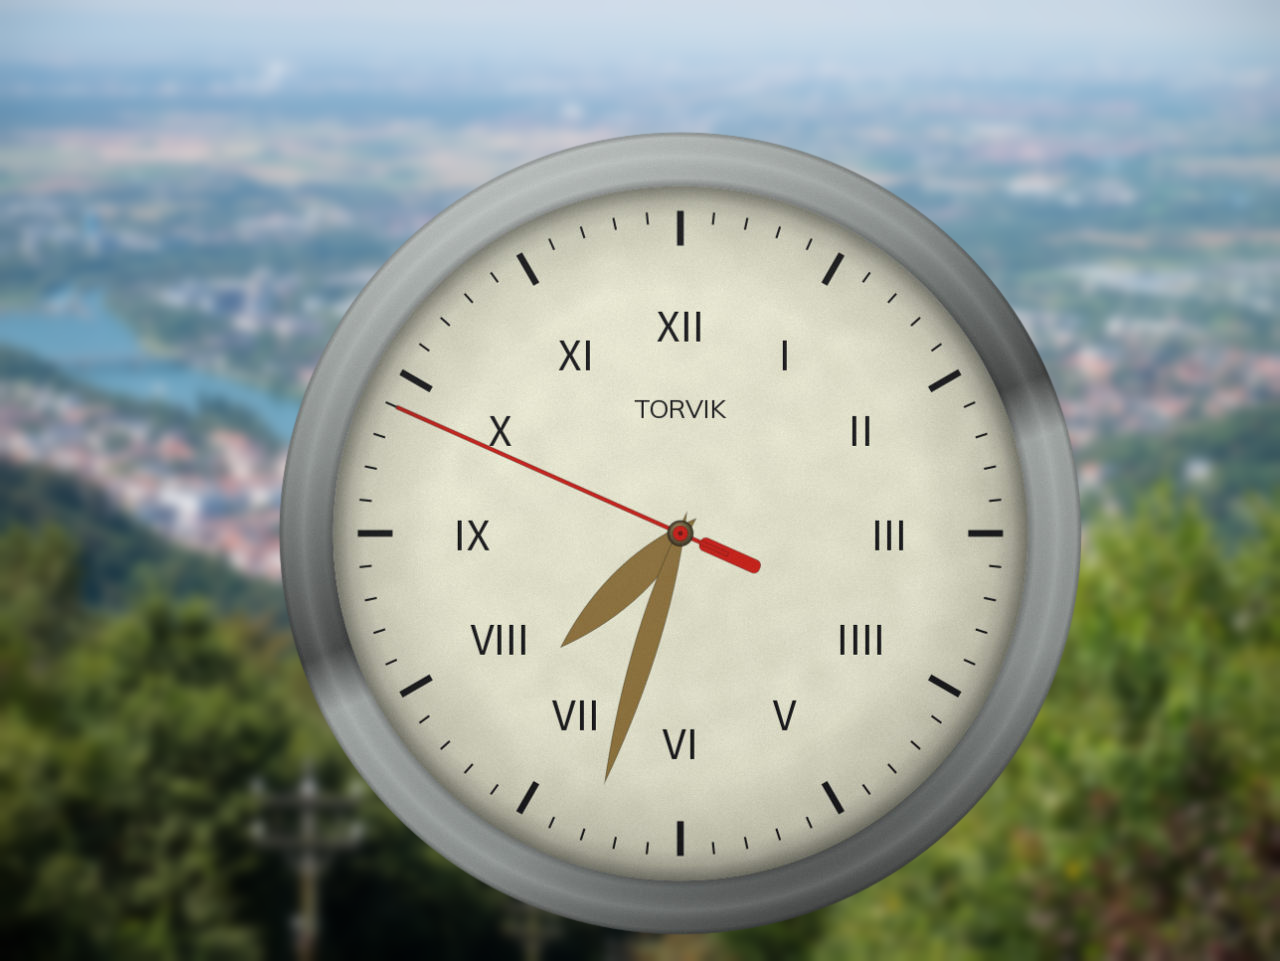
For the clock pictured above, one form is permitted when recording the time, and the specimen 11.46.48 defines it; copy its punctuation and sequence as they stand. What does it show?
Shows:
7.32.49
